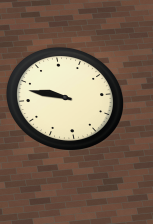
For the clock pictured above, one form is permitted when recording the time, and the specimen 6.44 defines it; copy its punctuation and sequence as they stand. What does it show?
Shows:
9.48
